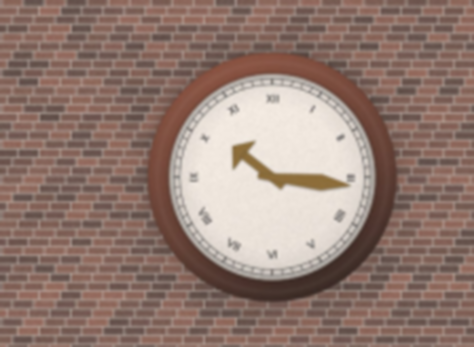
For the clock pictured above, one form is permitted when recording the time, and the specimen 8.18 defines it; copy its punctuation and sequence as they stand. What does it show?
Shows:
10.16
